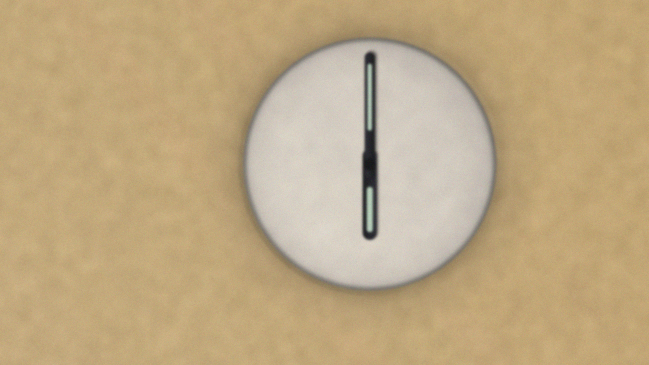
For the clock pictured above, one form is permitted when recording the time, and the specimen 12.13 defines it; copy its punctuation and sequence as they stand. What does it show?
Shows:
6.00
